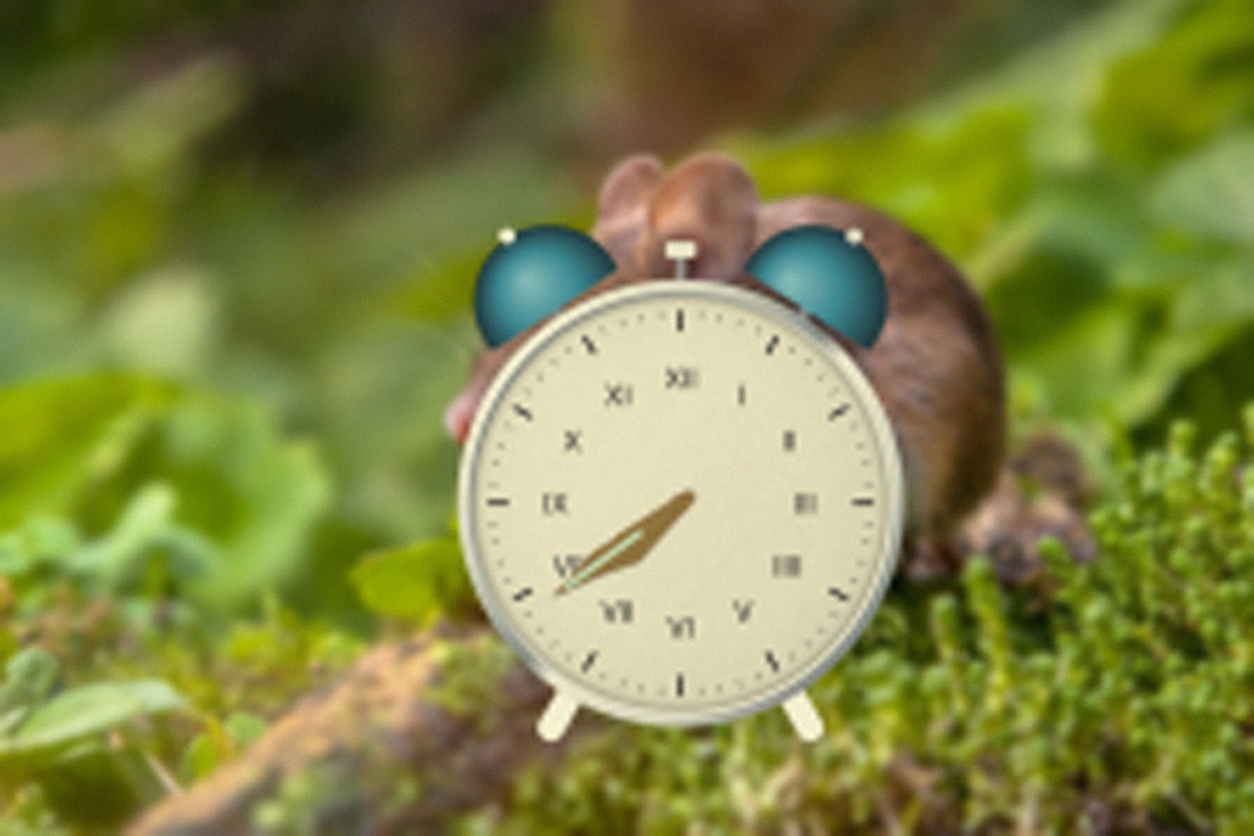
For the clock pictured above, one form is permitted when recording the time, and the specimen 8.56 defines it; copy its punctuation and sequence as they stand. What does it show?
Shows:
7.39
